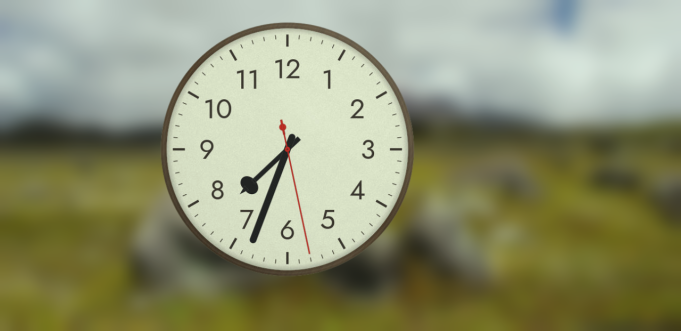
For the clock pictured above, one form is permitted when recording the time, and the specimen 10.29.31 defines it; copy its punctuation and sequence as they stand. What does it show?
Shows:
7.33.28
